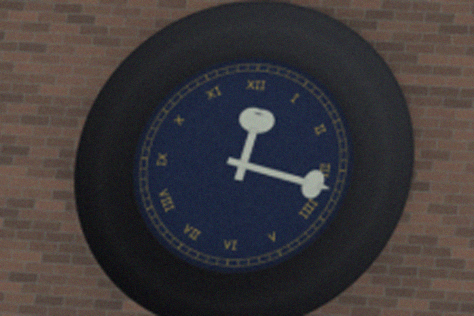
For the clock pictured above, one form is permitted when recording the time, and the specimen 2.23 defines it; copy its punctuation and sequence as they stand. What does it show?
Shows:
12.17
